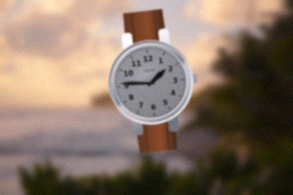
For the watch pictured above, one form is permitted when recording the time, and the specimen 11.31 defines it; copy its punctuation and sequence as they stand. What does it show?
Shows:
1.46
